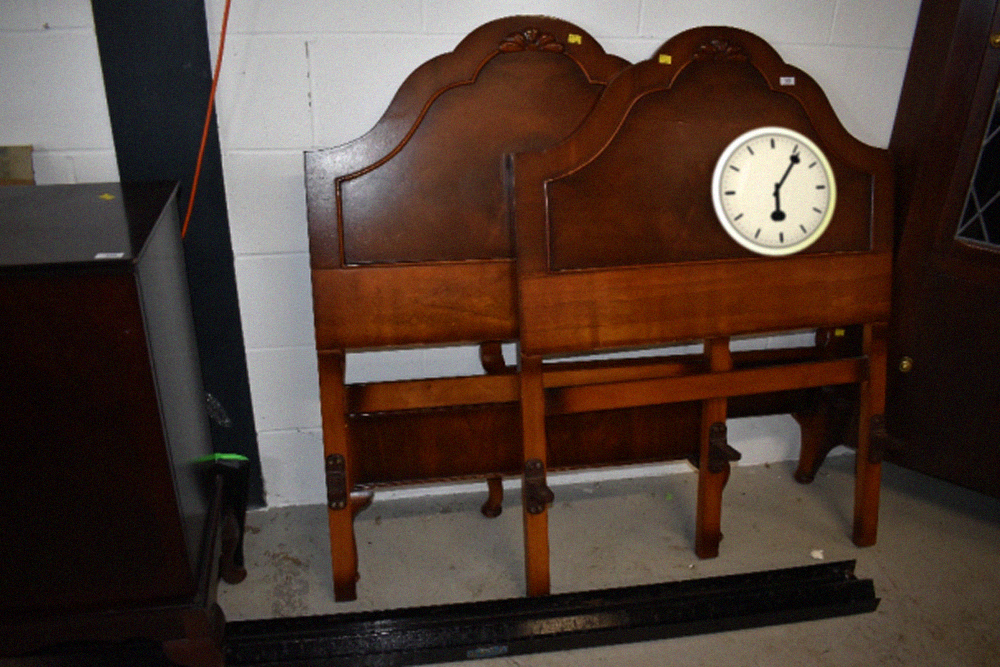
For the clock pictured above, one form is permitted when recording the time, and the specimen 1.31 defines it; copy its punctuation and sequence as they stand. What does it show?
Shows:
6.06
